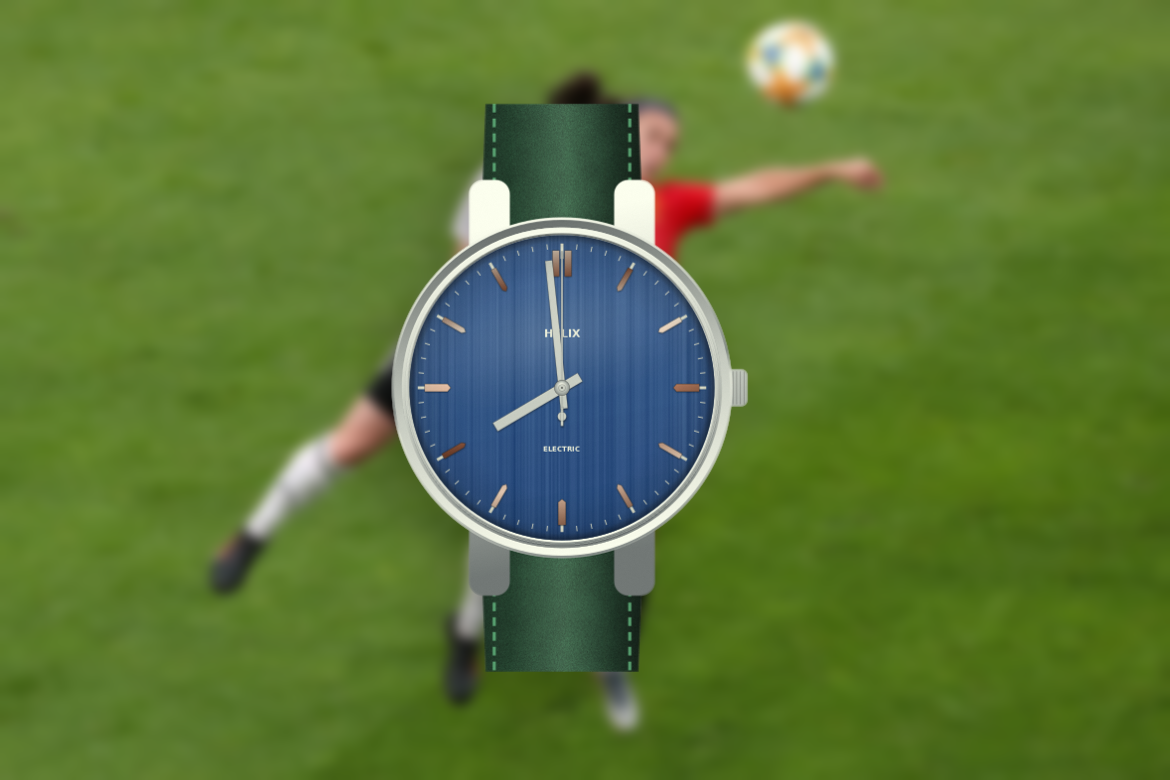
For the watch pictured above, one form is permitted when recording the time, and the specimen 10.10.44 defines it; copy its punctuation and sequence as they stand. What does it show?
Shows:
7.59.00
